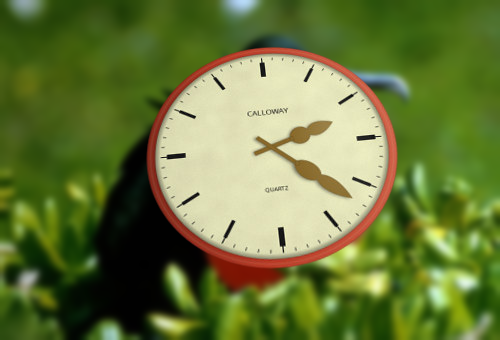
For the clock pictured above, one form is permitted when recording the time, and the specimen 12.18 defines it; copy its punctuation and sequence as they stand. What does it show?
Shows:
2.22
